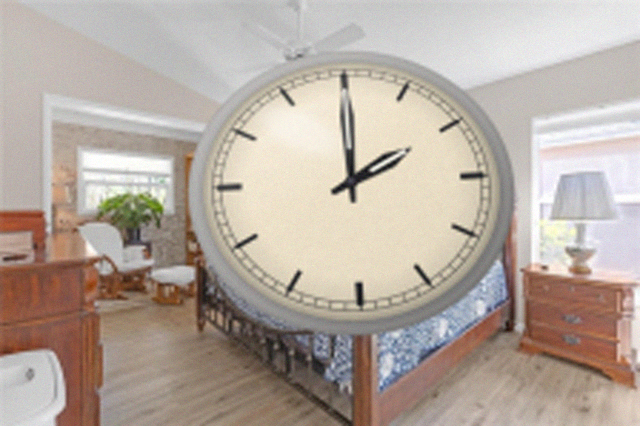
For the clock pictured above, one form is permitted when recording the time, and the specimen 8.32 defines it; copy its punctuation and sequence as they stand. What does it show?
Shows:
2.00
